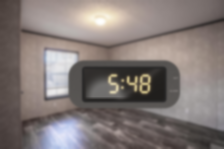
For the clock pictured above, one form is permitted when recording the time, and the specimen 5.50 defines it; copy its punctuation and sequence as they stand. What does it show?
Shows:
5.48
